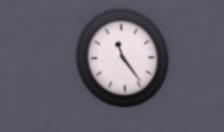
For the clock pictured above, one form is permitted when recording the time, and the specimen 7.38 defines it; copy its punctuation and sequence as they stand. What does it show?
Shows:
11.24
